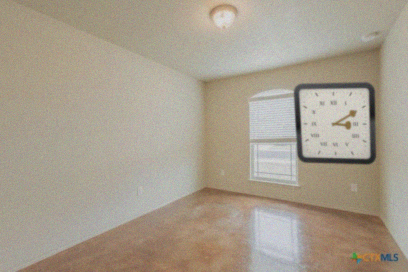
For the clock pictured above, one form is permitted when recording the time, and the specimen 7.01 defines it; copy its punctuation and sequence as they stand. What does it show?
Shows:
3.10
